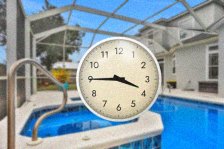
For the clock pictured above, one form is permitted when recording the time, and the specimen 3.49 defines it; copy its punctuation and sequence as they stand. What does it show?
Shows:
3.45
